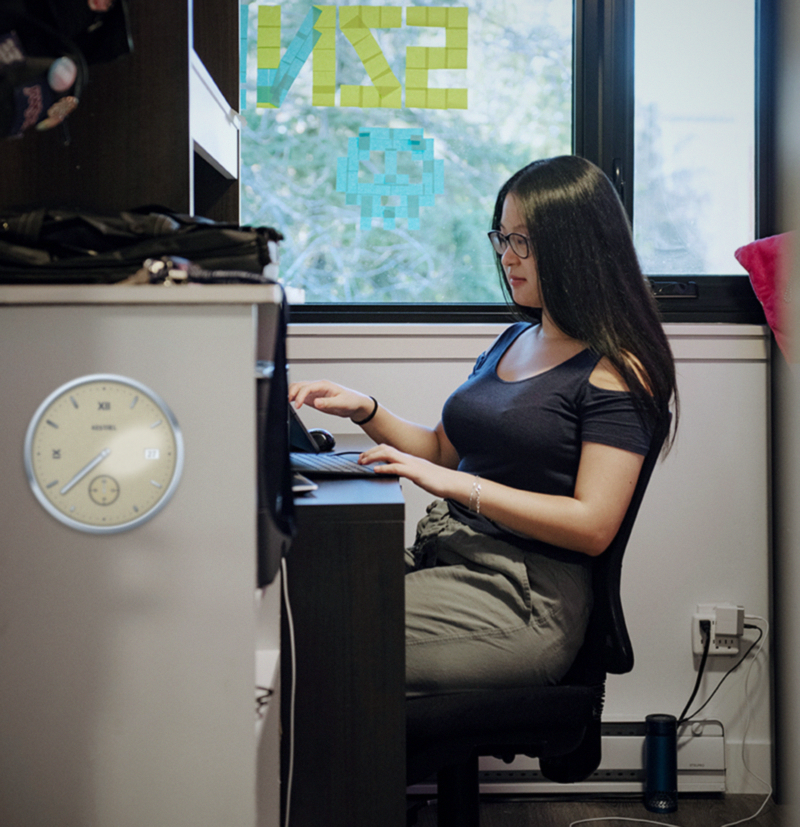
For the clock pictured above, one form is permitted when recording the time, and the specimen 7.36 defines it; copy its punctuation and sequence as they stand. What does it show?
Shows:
7.38
